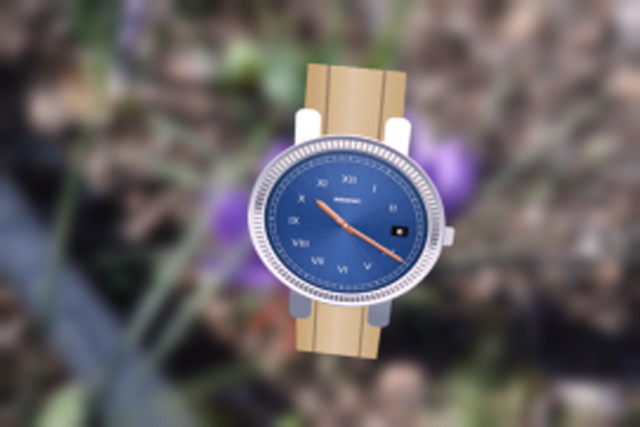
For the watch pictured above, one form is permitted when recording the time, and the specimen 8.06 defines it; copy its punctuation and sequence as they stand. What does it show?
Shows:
10.20
